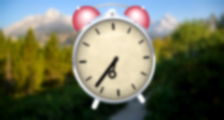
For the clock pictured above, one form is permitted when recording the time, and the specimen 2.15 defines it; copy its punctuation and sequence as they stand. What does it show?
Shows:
6.37
